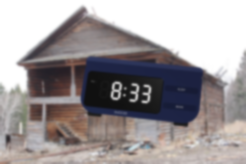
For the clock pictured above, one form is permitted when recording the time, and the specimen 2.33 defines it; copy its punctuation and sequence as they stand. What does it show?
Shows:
8.33
